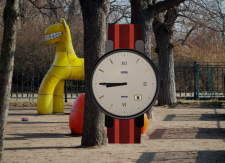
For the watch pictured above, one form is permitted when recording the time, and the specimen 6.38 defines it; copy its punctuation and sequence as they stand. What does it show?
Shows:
8.45
